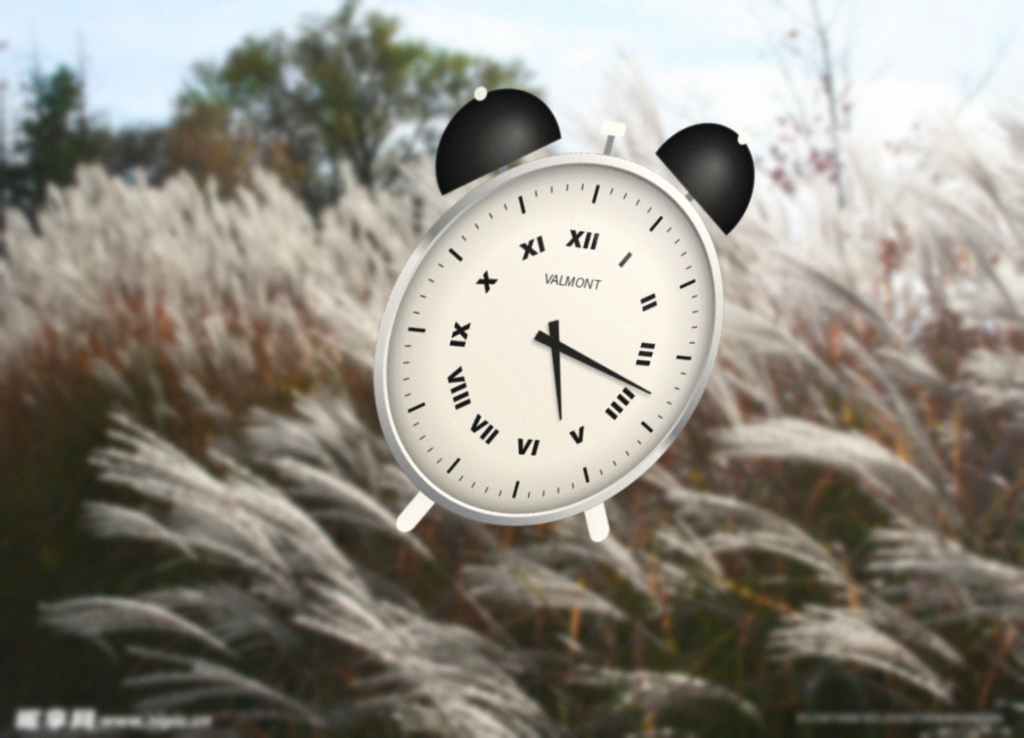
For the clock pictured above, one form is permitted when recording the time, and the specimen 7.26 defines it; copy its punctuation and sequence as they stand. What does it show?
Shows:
5.18
